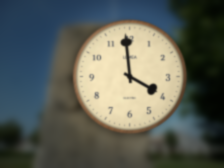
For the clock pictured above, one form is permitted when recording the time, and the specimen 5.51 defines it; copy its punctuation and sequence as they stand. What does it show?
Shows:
3.59
